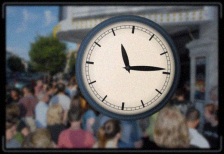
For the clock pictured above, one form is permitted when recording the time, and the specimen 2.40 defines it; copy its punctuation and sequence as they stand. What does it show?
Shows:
11.14
